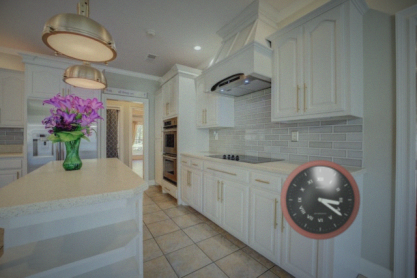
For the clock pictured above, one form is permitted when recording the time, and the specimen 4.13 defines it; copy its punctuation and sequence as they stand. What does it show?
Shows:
3.21
